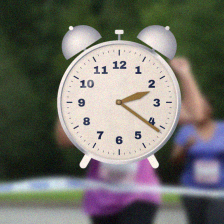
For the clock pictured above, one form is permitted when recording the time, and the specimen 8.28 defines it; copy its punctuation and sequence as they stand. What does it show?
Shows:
2.21
